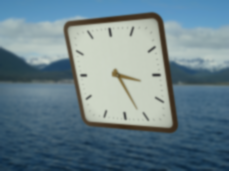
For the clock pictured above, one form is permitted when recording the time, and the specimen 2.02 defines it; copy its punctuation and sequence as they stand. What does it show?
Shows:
3.26
